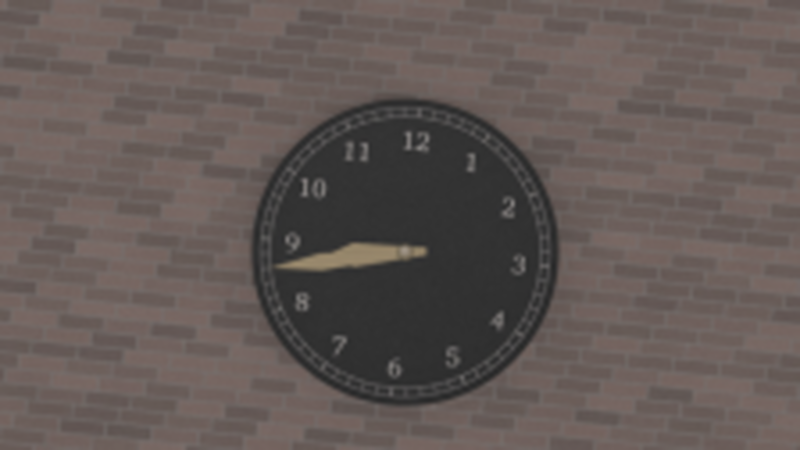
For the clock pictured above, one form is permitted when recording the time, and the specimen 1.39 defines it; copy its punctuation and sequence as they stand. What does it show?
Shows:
8.43
